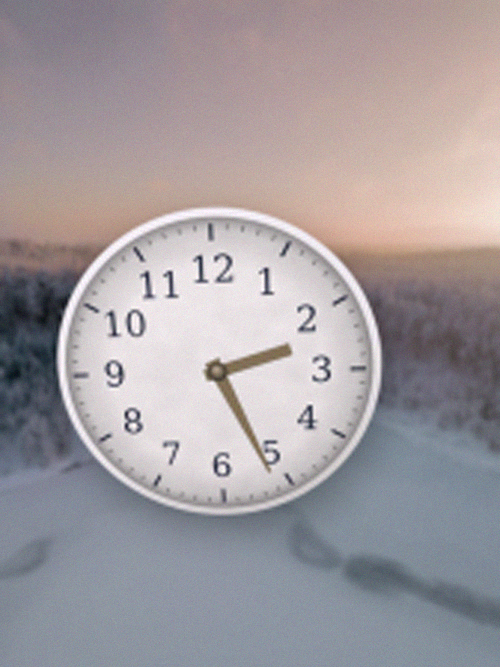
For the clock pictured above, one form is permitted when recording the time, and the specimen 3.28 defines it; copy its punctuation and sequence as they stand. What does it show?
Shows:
2.26
